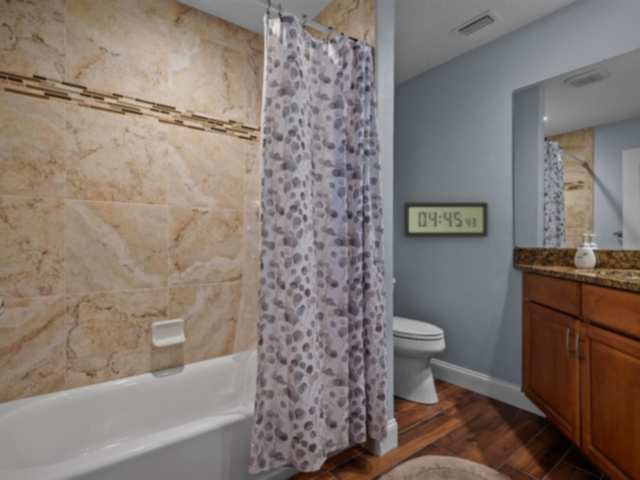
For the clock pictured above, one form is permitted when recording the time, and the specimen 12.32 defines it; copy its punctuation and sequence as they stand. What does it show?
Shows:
4.45
